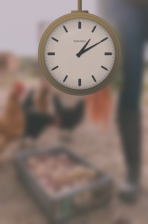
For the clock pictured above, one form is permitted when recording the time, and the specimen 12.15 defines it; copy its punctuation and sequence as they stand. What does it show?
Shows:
1.10
